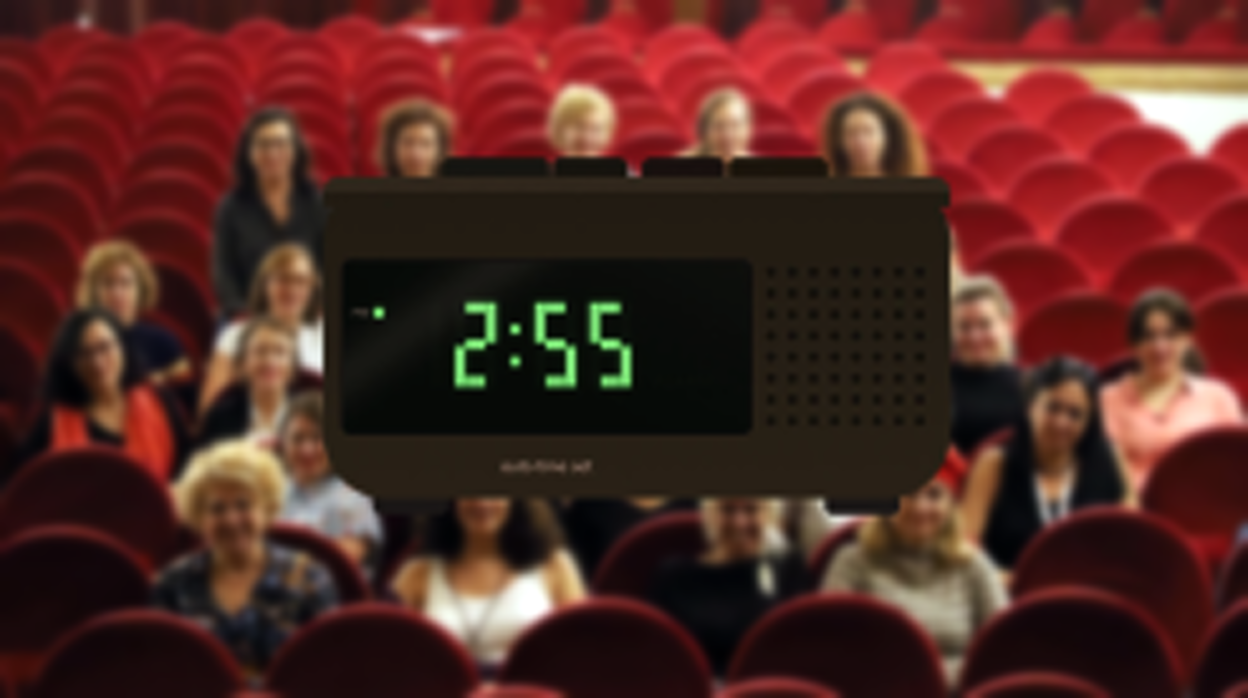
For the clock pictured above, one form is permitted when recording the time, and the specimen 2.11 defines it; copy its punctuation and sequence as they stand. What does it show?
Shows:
2.55
